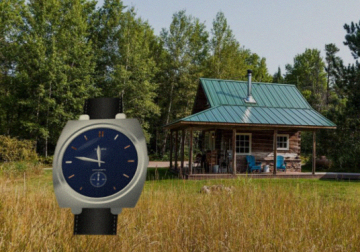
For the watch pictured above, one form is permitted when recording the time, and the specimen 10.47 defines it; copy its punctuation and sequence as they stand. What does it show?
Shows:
11.47
